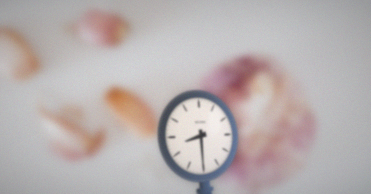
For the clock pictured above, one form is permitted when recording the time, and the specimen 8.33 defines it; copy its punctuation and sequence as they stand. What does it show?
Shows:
8.30
